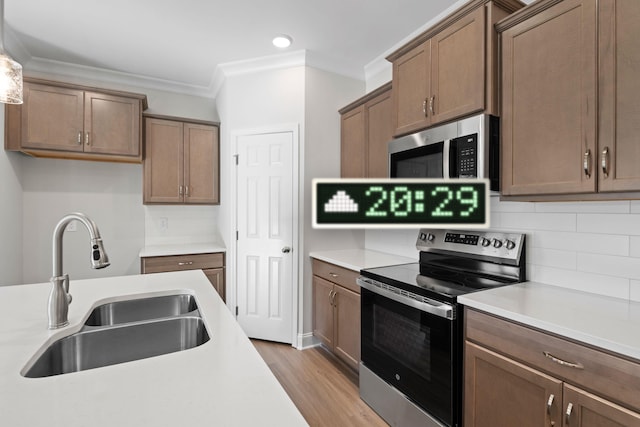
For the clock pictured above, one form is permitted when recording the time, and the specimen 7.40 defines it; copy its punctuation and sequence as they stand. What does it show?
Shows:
20.29
